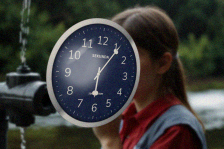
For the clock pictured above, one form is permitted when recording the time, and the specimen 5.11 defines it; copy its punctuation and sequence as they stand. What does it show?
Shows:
6.06
